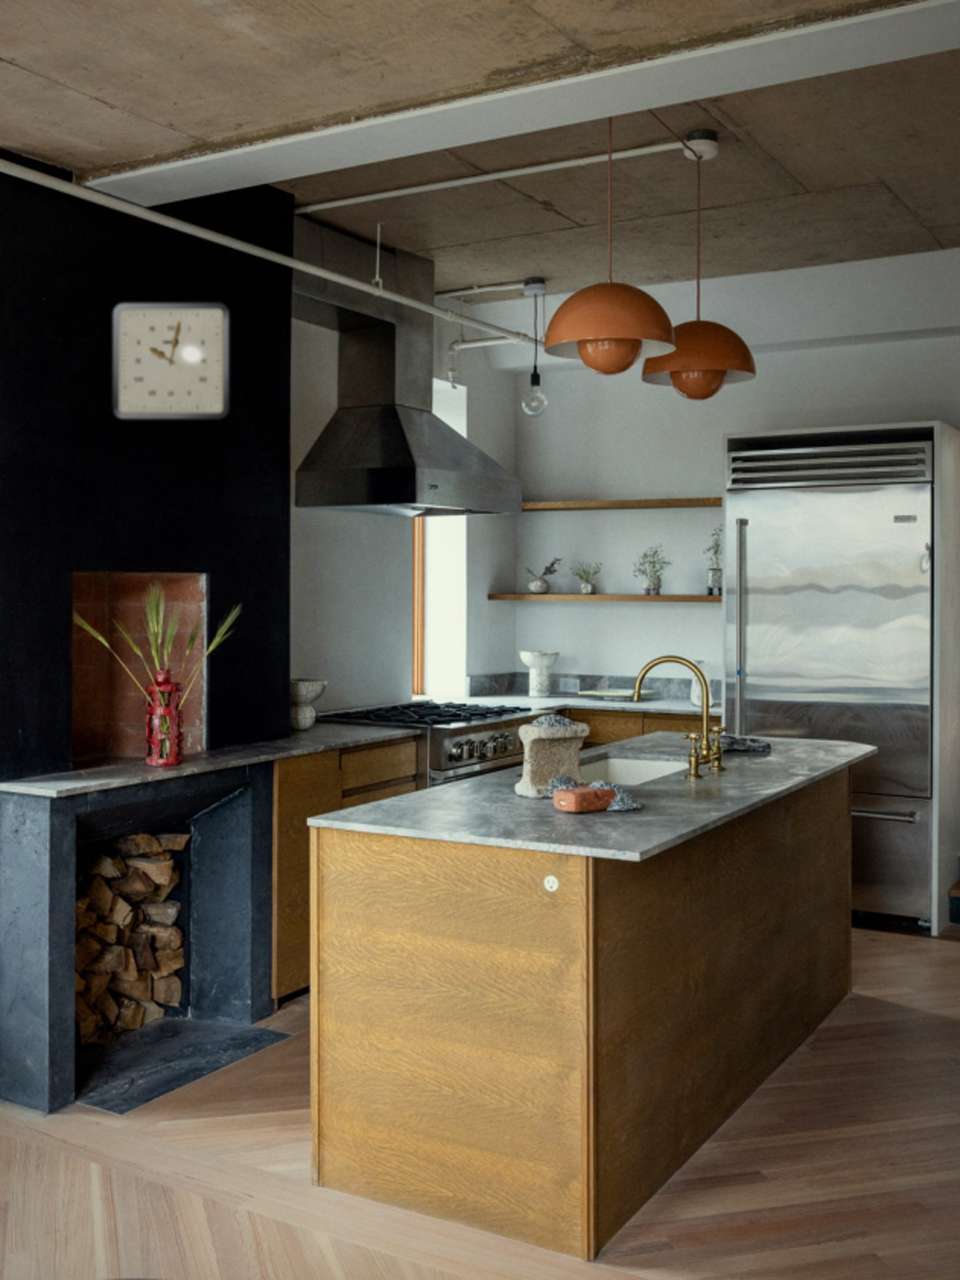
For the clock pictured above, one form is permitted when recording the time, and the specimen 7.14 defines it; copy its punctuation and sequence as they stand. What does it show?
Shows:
10.02
